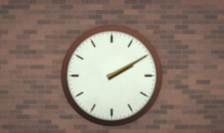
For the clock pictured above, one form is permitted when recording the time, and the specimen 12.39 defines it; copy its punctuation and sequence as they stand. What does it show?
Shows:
2.10
